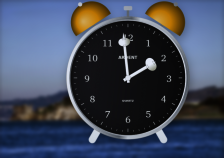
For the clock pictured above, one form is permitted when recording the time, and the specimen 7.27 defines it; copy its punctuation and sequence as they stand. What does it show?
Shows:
1.59
